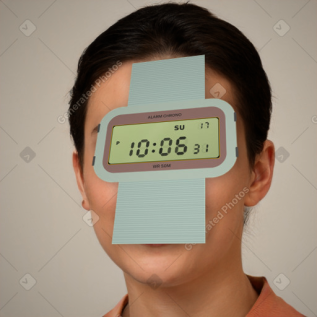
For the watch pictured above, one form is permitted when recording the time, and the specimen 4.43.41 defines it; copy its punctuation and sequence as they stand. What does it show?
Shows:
10.06.31
